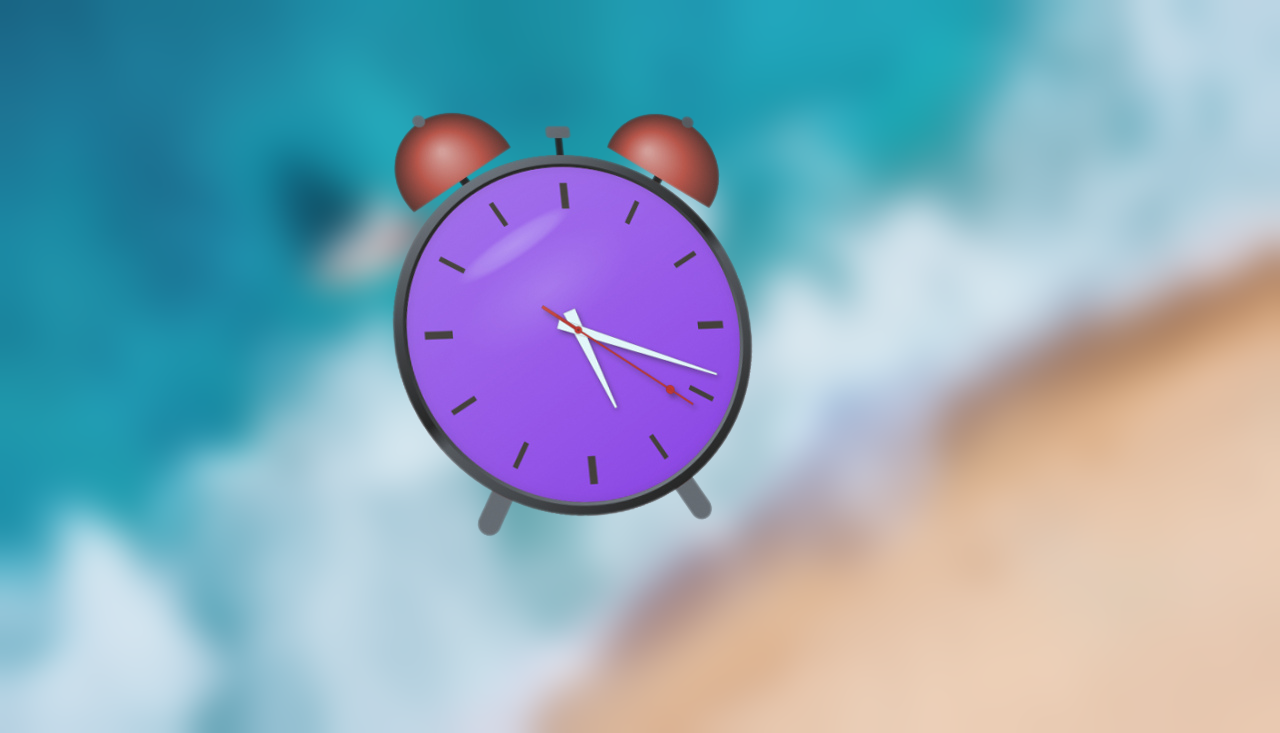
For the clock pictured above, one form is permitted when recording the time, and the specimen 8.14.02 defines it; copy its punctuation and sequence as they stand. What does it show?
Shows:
5.18.21
